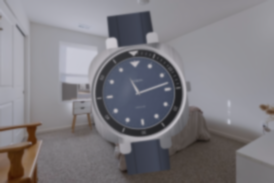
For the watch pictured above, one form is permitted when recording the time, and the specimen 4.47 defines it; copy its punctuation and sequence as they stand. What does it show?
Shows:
11.13
